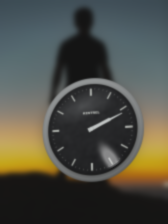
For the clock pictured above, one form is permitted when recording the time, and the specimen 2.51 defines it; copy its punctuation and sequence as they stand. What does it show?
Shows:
2.11
